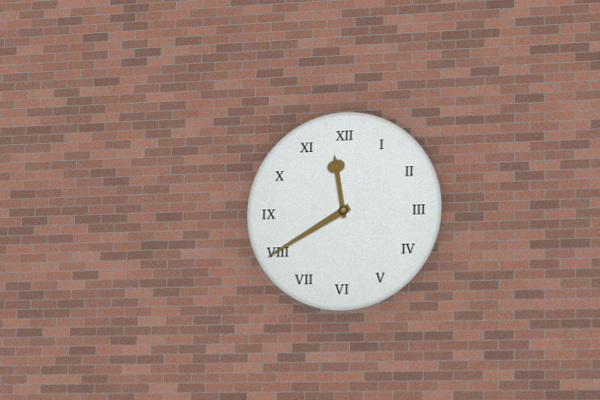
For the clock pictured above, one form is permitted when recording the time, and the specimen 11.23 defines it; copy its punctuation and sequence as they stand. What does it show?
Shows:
11.40
